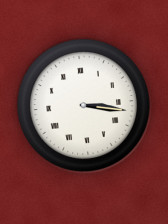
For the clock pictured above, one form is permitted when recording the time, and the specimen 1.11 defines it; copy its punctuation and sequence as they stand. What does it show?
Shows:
3.17
